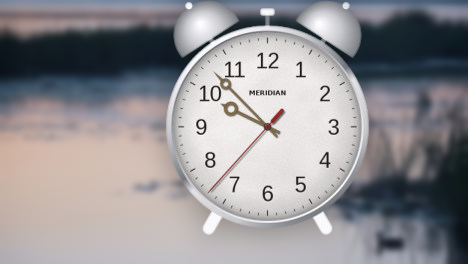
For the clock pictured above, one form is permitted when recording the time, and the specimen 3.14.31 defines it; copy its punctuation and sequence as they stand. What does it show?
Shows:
9.52.37
